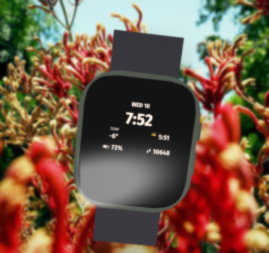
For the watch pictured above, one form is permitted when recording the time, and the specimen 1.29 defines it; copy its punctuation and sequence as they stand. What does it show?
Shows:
7.52
